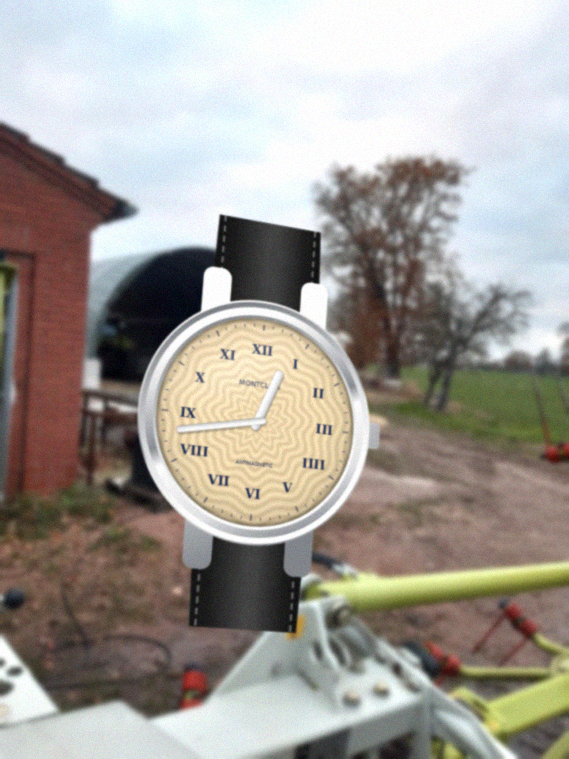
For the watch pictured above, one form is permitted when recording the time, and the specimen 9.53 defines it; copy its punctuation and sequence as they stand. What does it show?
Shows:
12.43
